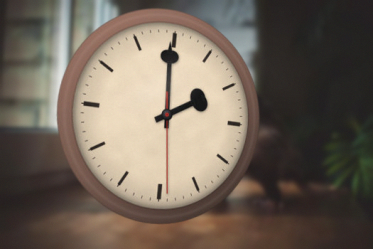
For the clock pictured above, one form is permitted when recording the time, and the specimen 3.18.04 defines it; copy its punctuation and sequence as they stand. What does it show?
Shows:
1.59.29
